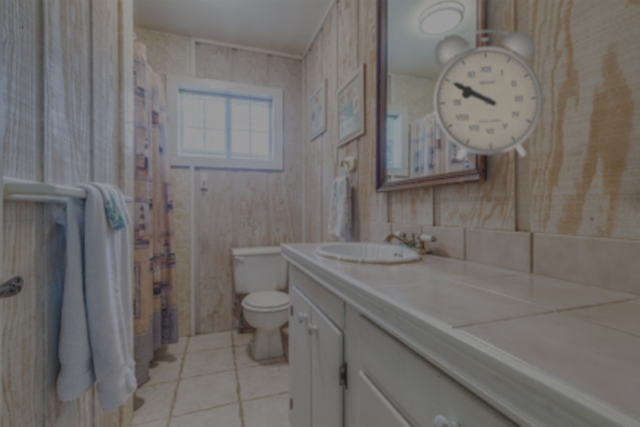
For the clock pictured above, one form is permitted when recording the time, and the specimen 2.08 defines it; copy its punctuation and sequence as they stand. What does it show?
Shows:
9.50
